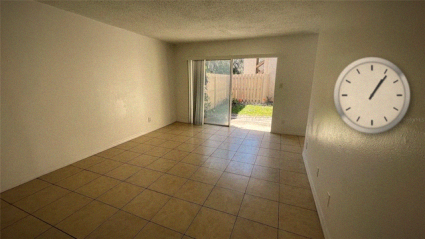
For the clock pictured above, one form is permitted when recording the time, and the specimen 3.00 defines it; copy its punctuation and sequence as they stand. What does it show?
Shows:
1.06
